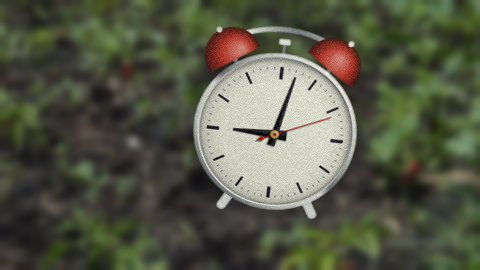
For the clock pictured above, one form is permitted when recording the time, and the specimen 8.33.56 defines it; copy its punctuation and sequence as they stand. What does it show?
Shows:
9.02.11
